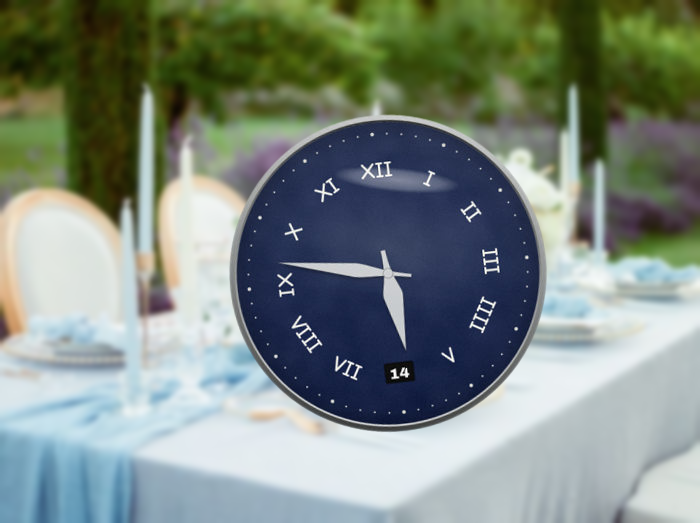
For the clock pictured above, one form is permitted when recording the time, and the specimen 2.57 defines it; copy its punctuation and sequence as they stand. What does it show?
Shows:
5.47
